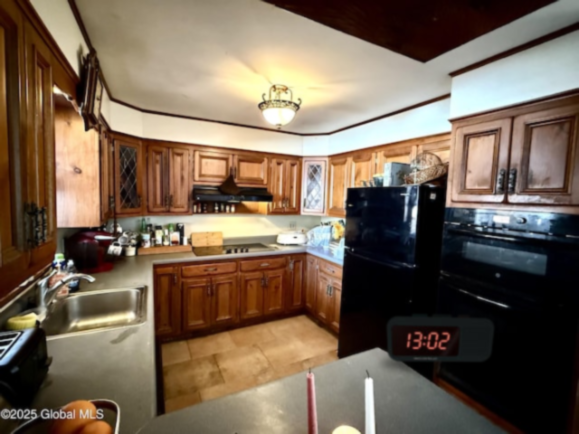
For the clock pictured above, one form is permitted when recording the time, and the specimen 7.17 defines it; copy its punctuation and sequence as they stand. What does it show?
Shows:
13.02
